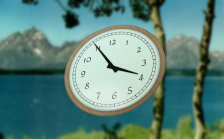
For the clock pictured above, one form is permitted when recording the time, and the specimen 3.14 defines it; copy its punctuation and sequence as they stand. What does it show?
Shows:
3.55
